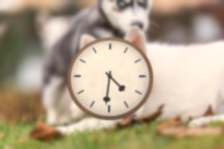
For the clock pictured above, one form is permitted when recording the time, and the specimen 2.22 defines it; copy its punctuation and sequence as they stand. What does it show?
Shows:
4.31
